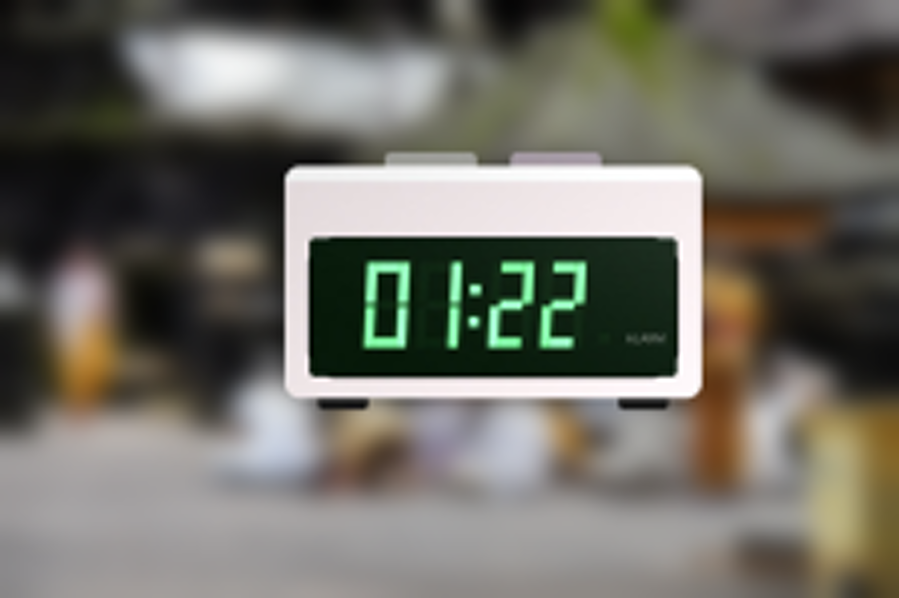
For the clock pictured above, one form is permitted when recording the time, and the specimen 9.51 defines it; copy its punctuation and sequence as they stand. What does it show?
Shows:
1.22
